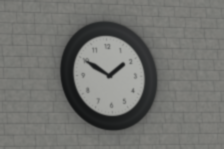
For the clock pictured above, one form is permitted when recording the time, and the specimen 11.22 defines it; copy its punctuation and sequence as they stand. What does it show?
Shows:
1.50
